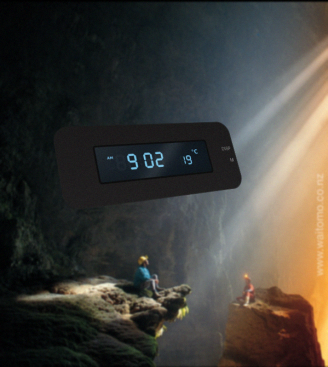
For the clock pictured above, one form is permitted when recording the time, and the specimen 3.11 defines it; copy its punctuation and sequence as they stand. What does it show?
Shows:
9.02
